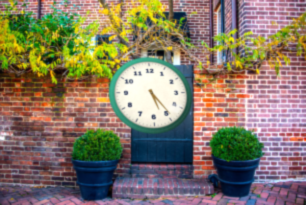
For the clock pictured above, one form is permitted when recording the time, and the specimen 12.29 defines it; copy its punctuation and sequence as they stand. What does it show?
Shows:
5.24
